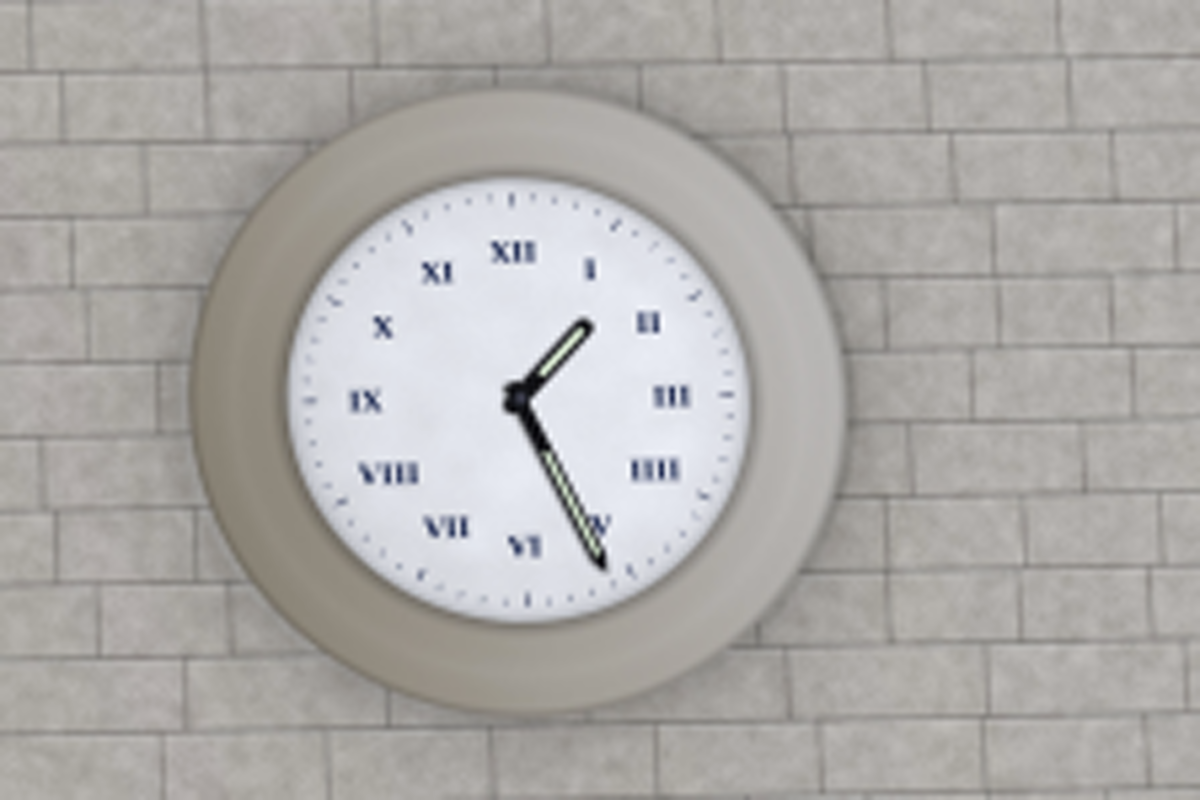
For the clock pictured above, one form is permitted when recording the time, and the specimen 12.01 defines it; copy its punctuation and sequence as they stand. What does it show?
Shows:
1.26
